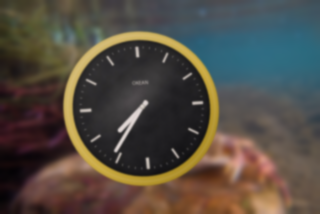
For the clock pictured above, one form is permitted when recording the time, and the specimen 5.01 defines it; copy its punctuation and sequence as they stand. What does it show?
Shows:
7.36
